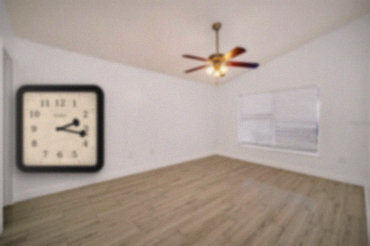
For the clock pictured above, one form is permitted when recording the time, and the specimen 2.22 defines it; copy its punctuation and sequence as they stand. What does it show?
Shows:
2.17
